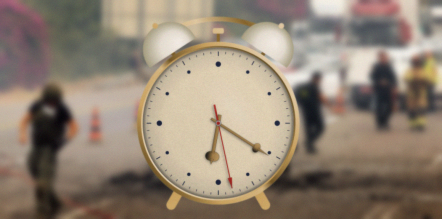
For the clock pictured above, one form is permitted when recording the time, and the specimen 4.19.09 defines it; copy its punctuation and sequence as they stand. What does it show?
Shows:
6.20.28
